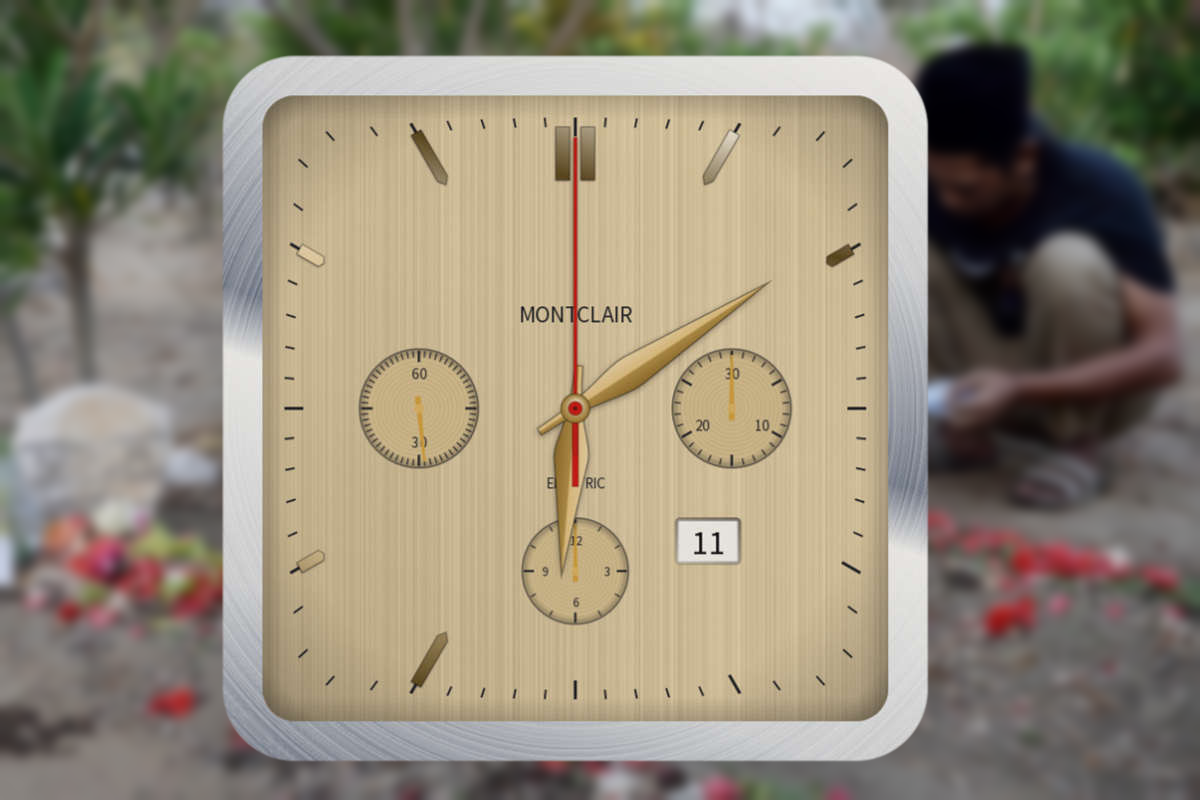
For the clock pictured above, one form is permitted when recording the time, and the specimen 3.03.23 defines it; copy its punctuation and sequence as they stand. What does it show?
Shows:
6.09.29
